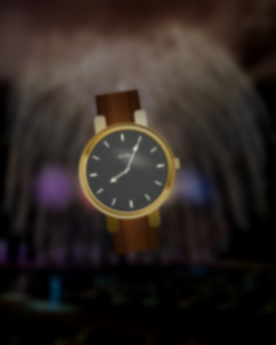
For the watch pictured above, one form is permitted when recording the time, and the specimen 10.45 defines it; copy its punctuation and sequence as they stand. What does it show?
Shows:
8.05
